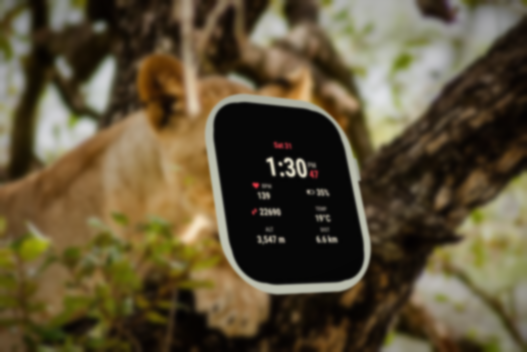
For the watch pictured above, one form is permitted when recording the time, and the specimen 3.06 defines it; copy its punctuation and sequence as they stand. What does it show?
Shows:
1.30
